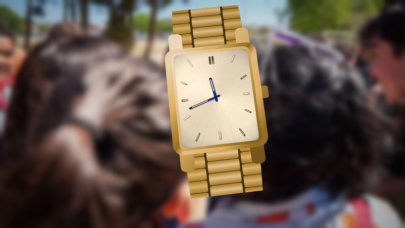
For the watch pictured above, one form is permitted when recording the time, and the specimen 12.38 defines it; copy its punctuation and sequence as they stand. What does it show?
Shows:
11.42
